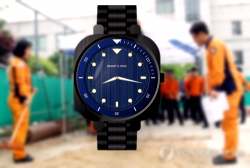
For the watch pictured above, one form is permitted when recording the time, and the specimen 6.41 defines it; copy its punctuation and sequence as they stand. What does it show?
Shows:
8.17
